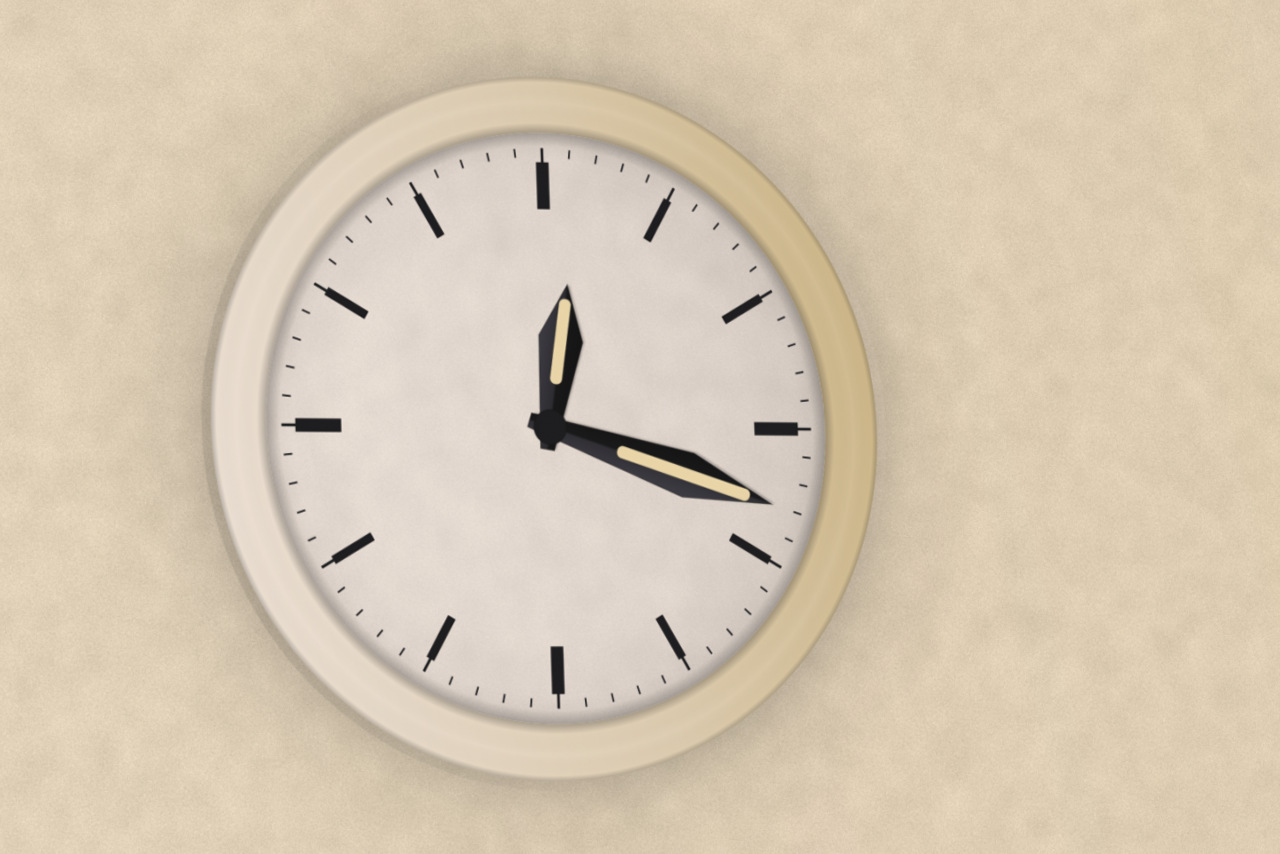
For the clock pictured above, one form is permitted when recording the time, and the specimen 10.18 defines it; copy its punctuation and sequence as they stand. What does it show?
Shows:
12.18
